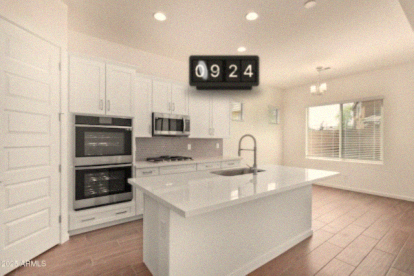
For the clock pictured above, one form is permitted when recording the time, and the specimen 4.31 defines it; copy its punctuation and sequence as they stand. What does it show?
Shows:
9.24
